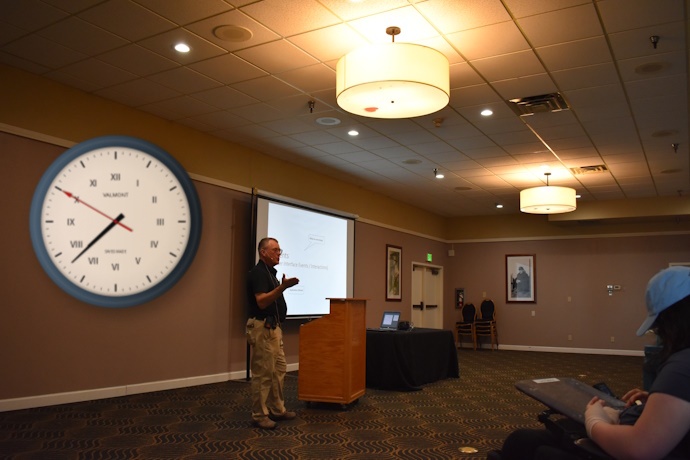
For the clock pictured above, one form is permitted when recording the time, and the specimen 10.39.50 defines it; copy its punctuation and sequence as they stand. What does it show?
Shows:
7.37.50
